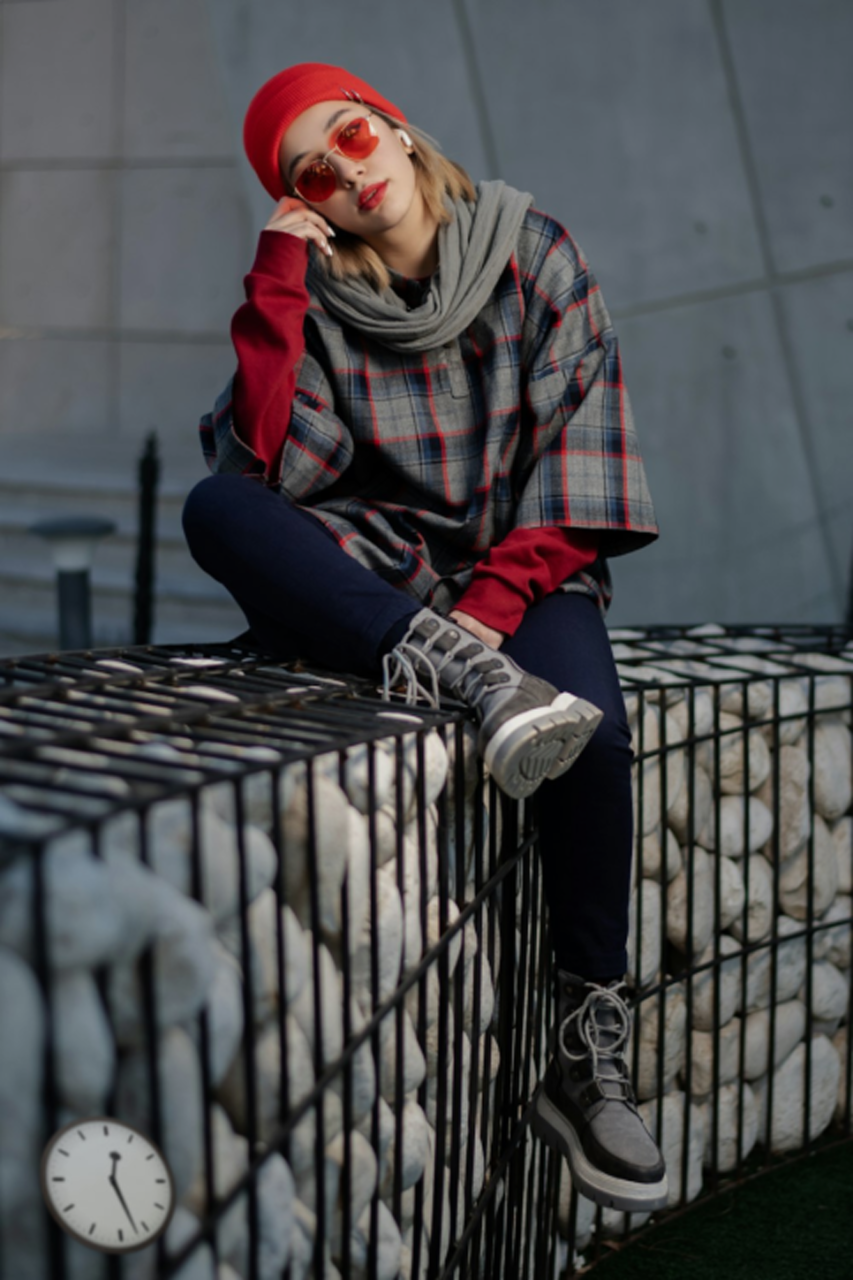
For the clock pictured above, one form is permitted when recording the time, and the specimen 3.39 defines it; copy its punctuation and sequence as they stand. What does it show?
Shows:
12.27
